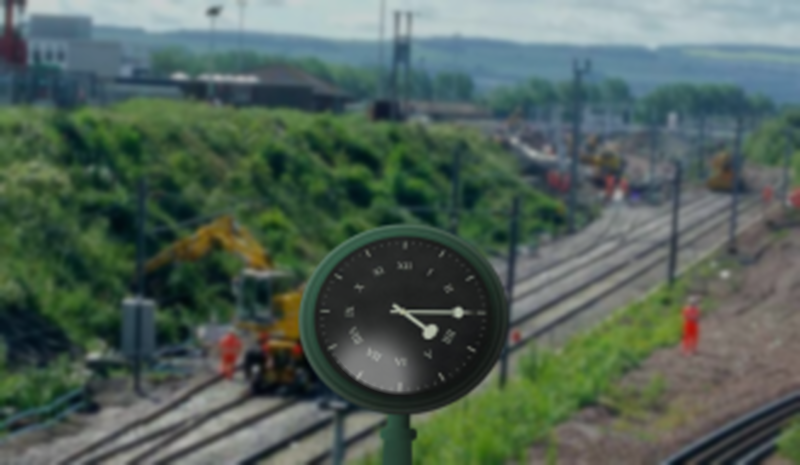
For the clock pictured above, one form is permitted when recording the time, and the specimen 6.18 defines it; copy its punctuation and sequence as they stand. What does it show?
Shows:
4.15
